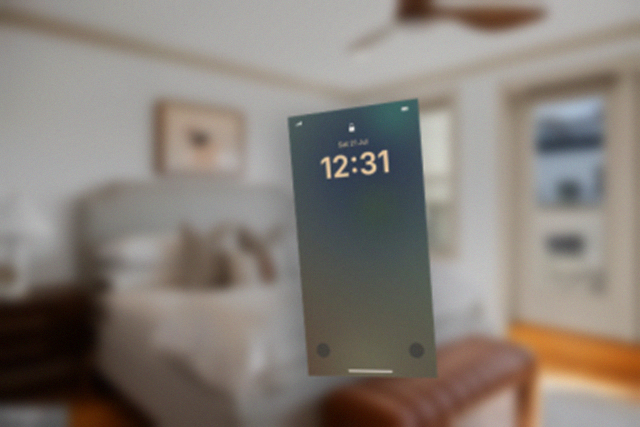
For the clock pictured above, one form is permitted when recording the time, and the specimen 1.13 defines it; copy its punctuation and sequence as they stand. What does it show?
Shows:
12.31
